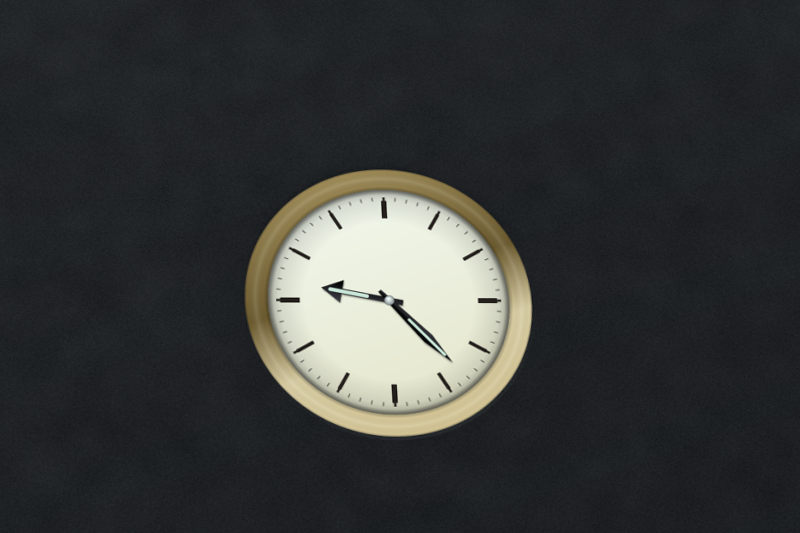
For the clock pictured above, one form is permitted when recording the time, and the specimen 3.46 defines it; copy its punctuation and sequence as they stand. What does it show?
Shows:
9.23
